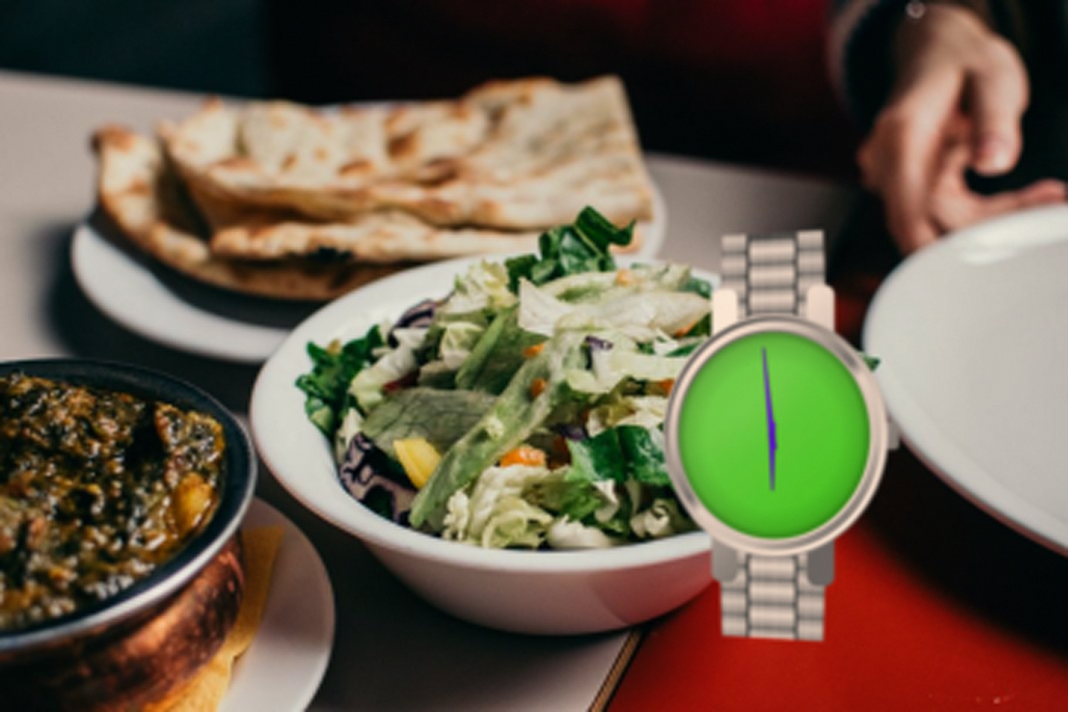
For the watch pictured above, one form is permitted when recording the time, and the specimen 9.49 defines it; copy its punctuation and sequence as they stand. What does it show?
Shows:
5.59
